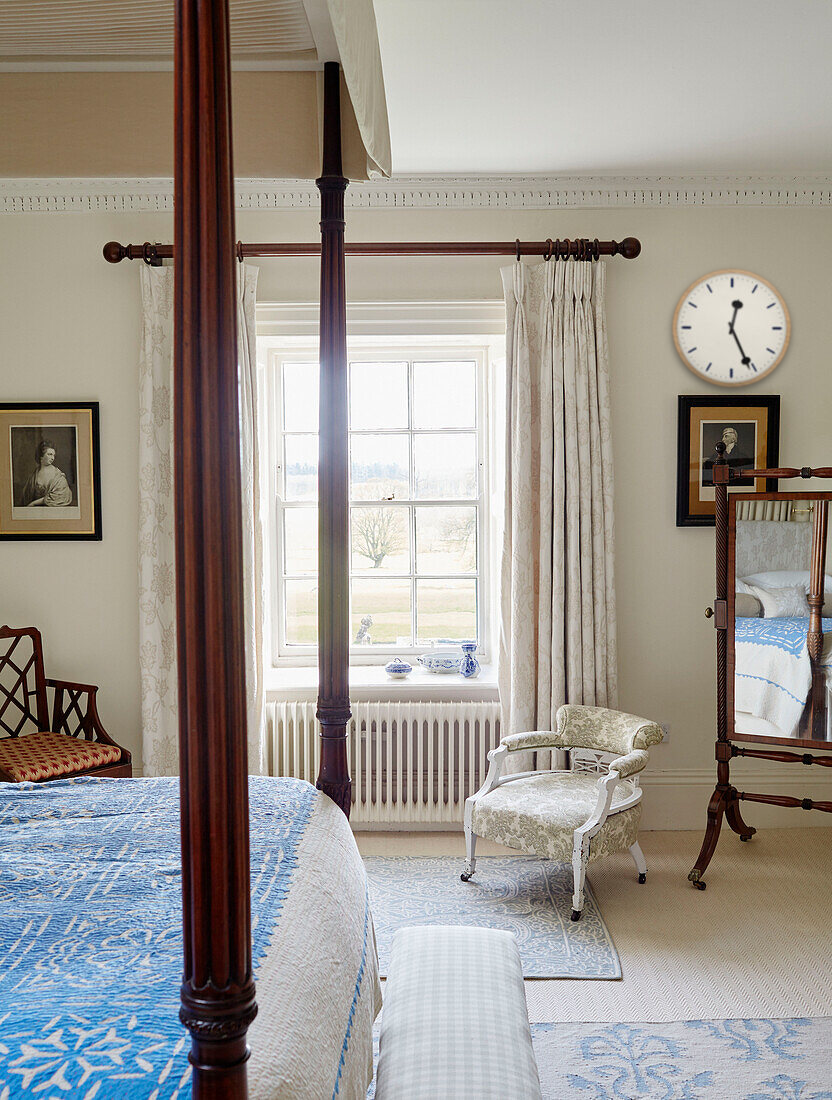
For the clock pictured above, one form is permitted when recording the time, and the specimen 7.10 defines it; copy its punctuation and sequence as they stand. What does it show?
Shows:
12.26
